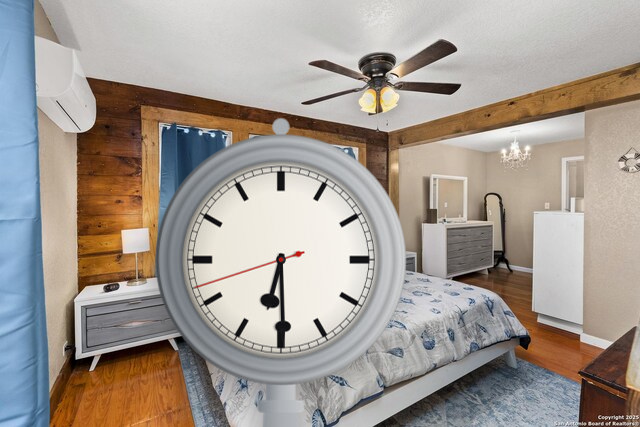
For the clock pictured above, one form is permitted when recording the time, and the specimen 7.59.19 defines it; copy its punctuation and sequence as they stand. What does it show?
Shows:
6.29.42
